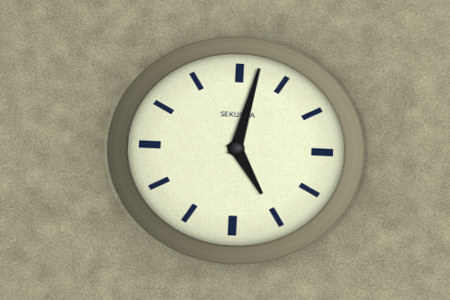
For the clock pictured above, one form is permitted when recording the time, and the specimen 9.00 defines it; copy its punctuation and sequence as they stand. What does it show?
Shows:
5.02
